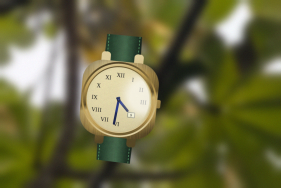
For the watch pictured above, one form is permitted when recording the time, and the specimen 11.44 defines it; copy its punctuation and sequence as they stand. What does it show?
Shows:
4.31
